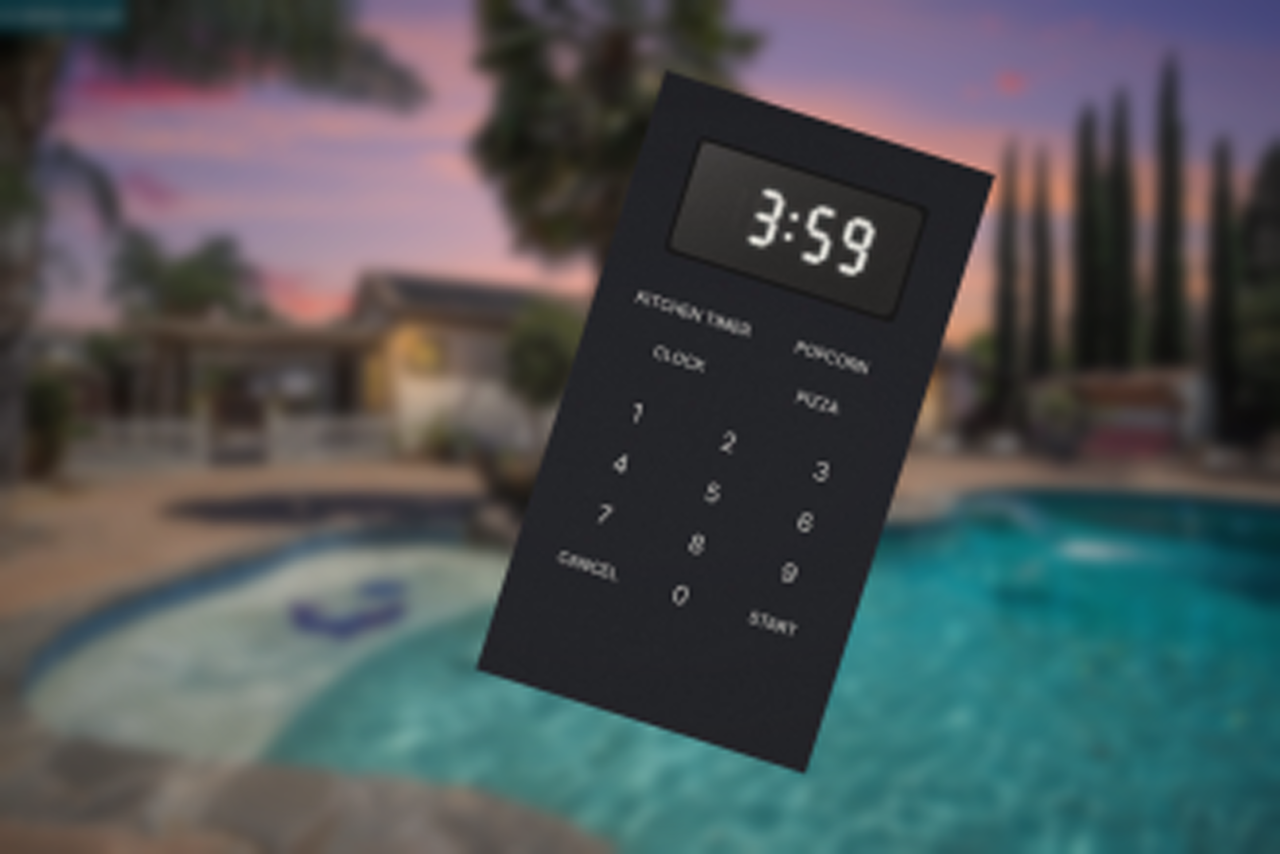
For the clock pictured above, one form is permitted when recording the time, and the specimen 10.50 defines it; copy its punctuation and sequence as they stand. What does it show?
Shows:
3.59
